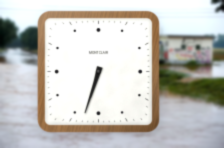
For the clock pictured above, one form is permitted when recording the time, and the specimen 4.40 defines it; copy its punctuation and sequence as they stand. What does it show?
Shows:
6.33
